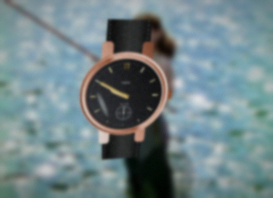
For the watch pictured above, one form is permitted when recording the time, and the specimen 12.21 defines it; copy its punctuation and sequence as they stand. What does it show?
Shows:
9.50
